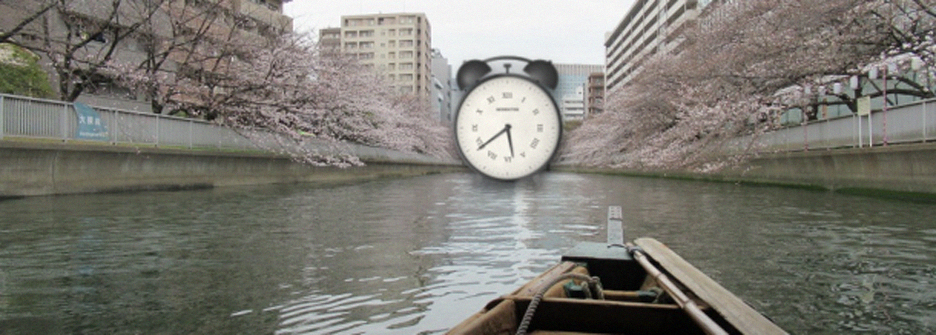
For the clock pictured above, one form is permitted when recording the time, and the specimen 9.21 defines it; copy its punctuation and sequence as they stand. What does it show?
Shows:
5.39
